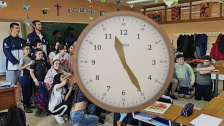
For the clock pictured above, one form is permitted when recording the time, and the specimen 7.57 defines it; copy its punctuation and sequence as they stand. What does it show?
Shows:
11.25
